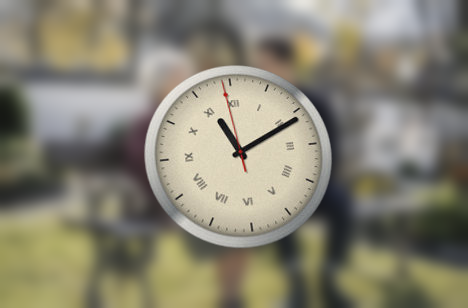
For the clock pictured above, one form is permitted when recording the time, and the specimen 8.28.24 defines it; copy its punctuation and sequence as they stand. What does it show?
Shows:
11.10.59
